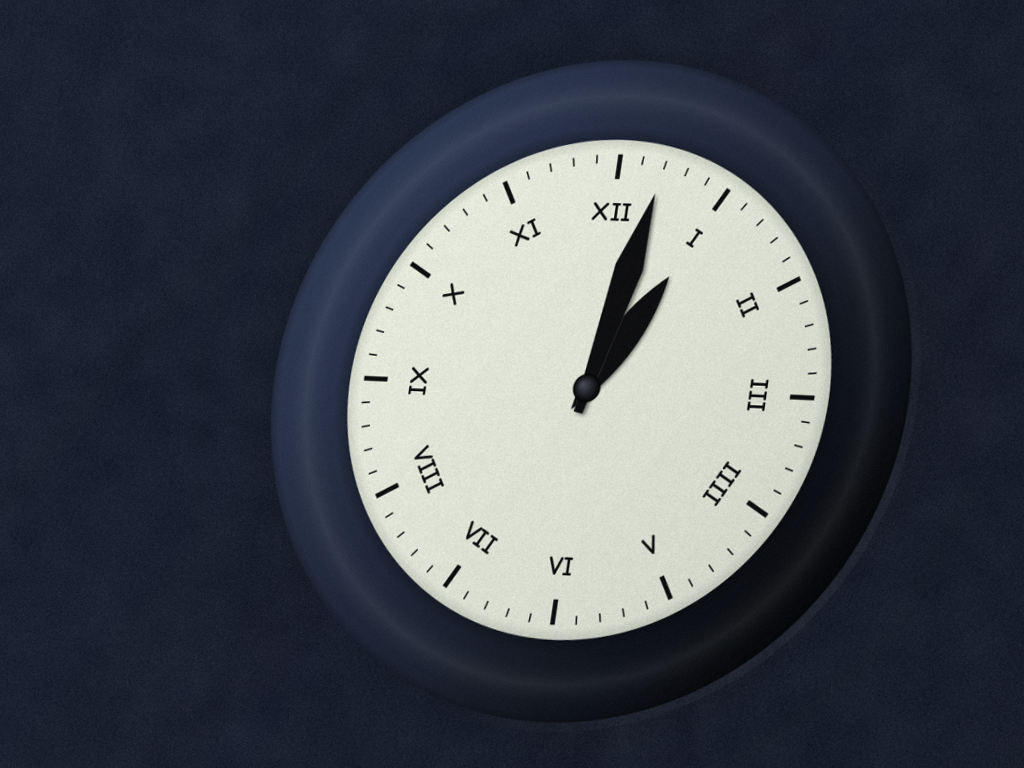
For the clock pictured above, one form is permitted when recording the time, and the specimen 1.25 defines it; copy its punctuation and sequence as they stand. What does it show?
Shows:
1.02
